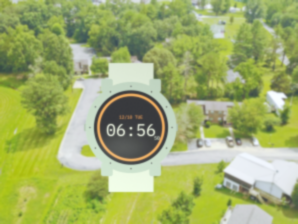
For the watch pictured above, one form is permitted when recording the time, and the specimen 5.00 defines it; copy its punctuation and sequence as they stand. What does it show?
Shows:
6.56
